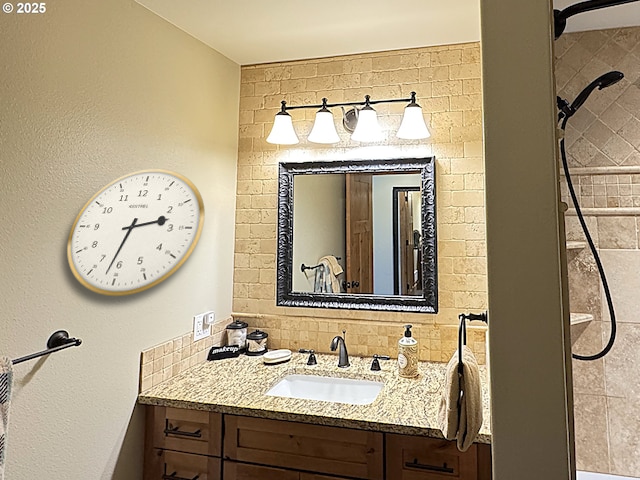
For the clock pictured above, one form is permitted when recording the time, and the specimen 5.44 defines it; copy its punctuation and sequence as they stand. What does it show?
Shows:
2.32
